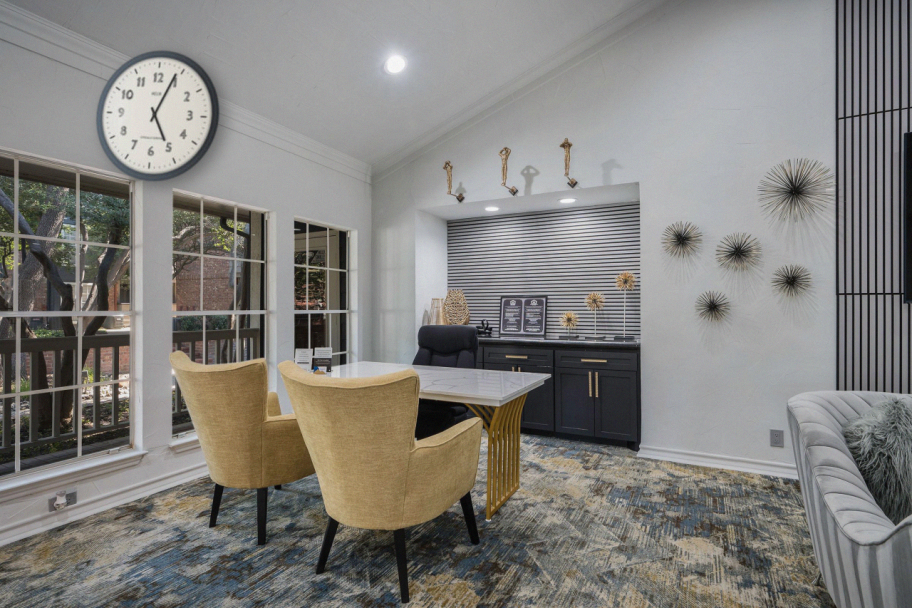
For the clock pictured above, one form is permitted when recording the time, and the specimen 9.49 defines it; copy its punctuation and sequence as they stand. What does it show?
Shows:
5.04
